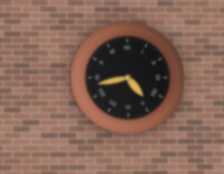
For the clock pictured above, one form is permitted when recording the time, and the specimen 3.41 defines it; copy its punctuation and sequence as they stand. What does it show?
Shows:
4.43
